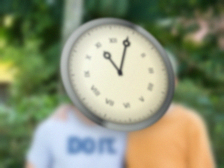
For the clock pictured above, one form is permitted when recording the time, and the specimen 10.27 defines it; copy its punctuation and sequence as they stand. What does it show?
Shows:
11.04
